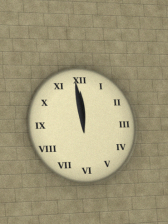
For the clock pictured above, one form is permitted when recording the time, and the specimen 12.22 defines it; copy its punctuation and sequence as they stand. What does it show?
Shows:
11.59
